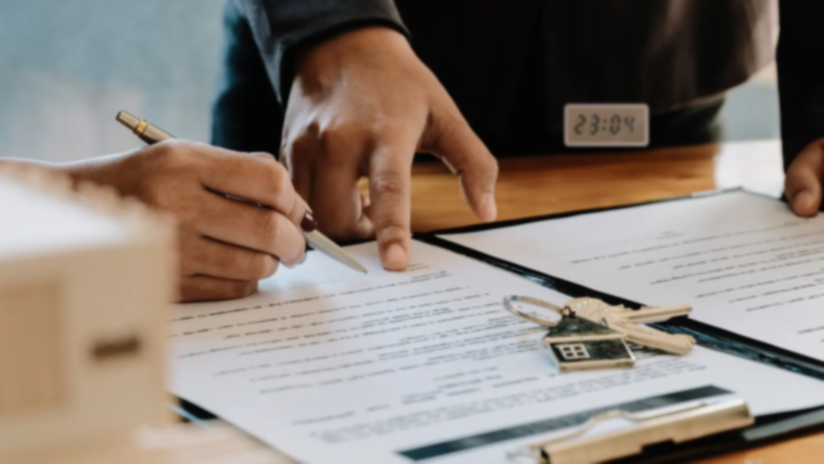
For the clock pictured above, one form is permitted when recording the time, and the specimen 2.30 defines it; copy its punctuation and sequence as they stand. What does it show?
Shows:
23.04
